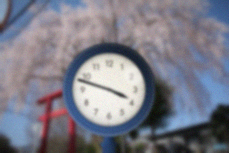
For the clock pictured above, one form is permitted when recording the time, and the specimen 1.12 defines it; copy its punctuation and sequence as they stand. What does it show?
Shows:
3.48
